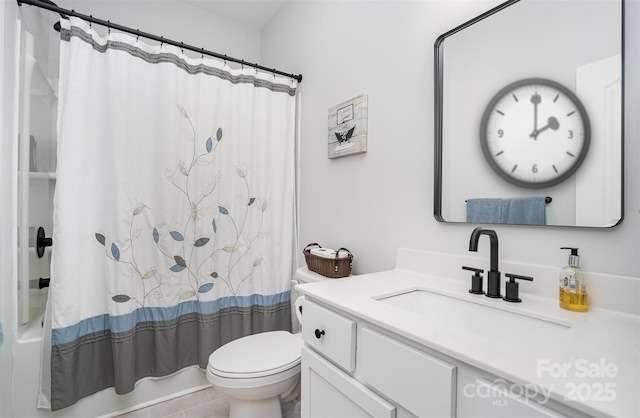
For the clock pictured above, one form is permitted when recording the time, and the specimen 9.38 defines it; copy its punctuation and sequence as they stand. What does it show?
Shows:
2.00
